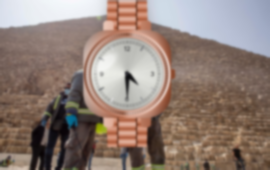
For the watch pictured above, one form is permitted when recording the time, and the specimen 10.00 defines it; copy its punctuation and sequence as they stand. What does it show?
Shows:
4.30
